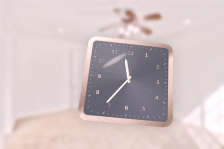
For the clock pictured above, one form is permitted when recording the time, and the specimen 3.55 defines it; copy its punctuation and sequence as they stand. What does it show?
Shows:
11.36
